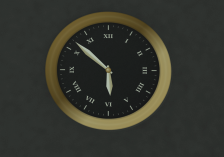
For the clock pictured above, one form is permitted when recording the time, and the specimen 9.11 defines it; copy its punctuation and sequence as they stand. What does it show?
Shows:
5.52
